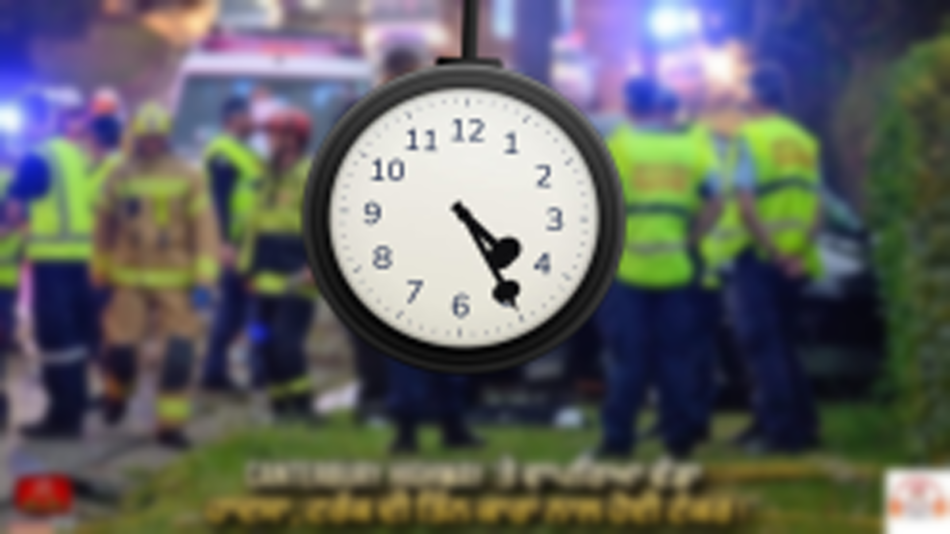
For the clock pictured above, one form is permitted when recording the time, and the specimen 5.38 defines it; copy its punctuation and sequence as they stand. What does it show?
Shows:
4.25
